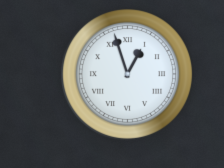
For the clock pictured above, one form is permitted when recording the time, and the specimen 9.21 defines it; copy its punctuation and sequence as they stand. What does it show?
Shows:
12.57
